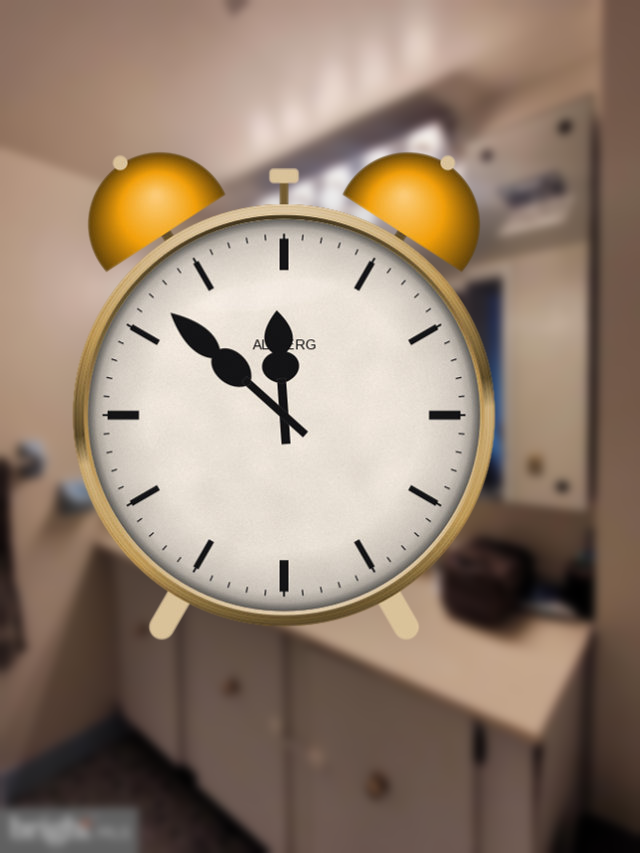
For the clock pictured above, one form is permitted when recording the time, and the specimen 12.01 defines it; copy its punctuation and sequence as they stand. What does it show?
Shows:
11.52
